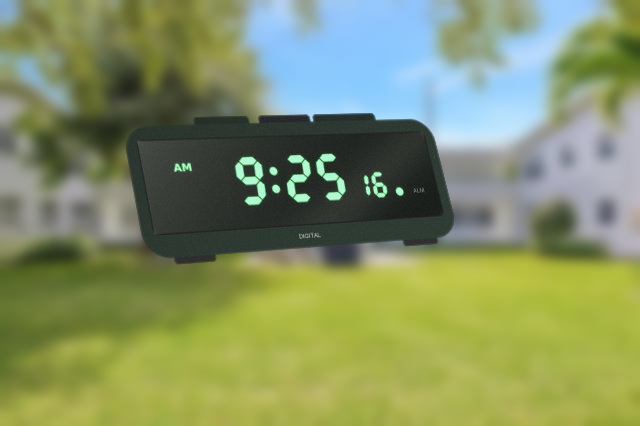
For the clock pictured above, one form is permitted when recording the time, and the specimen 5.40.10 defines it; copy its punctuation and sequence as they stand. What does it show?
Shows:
9.25.16
